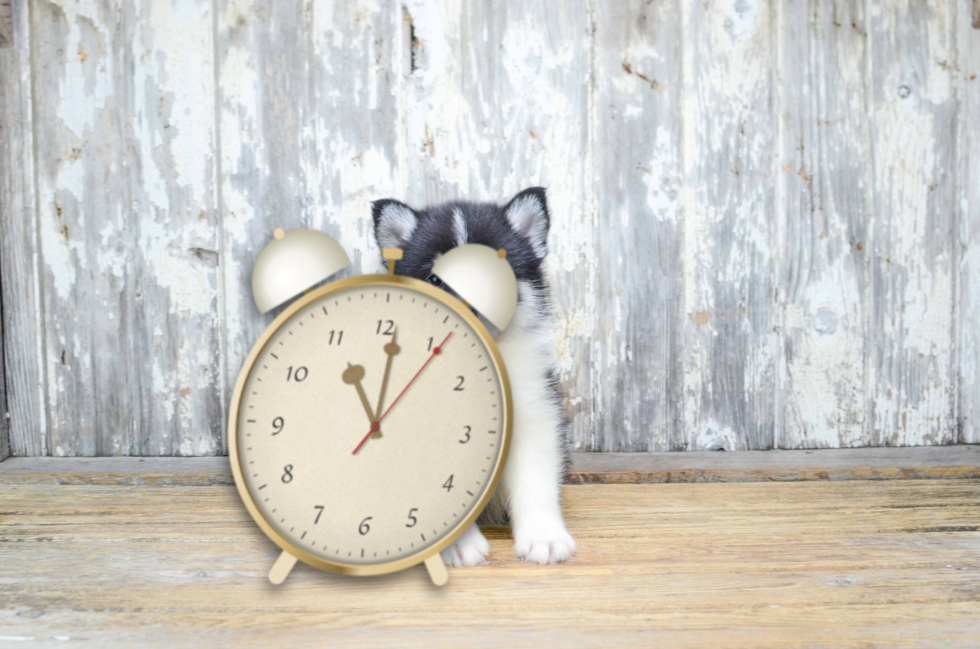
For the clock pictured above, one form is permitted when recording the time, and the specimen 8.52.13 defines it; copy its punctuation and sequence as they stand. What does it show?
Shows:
11.01.06
